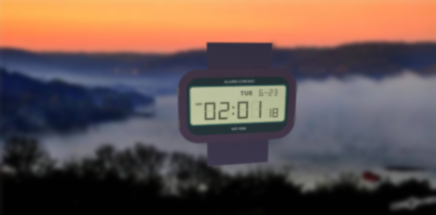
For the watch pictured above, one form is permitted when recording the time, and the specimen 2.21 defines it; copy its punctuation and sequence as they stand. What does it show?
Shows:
2.01
